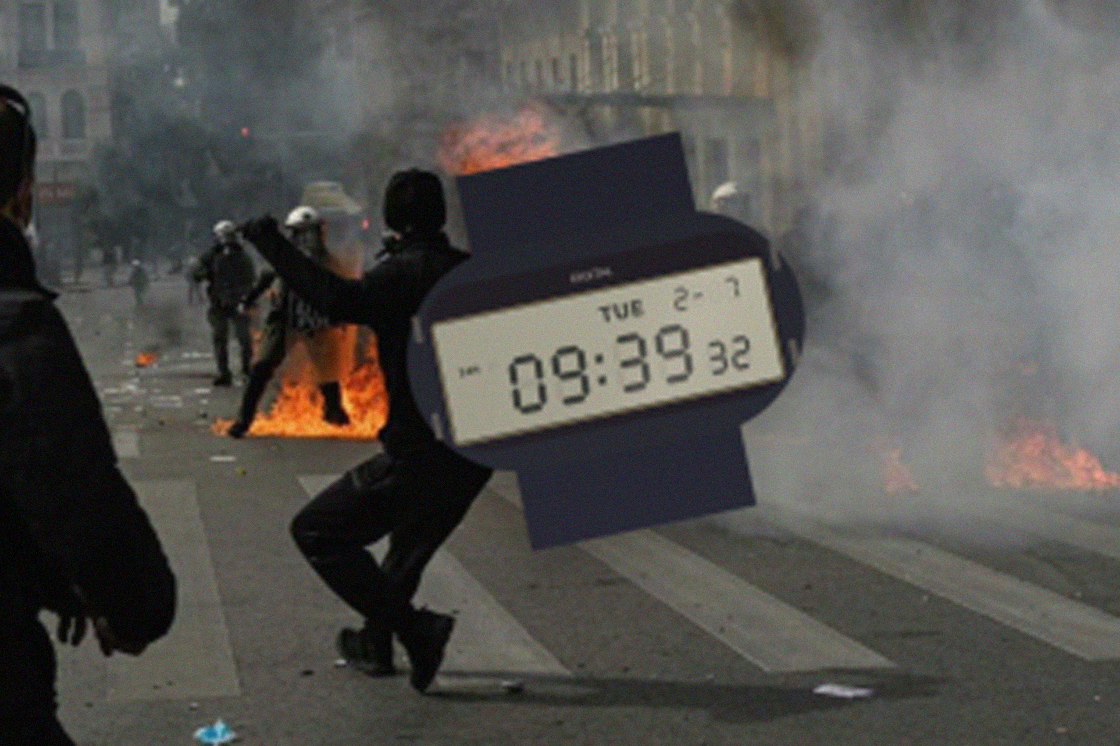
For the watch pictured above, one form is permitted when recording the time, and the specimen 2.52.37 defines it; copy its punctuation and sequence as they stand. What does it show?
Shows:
9.39.32
